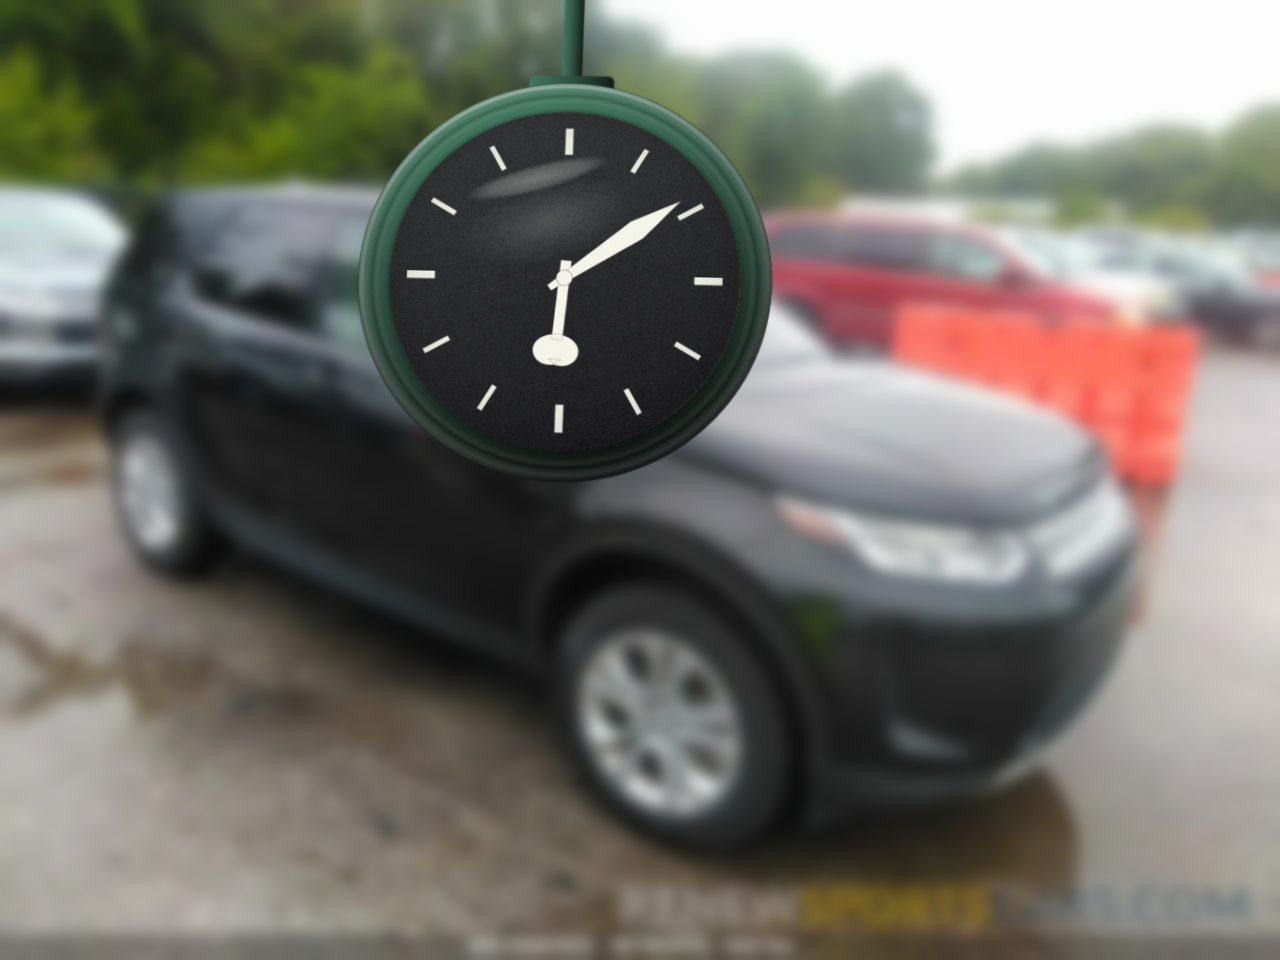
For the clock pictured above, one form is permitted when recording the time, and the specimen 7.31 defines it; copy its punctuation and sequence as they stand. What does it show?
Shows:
6.09
